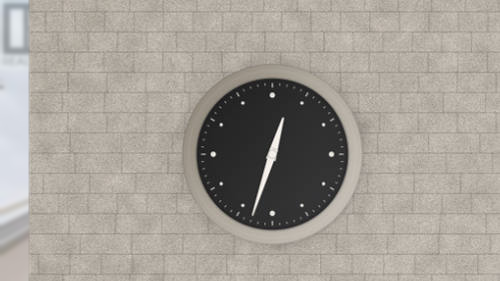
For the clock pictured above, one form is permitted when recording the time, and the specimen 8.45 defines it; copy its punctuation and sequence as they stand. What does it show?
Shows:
12.33
